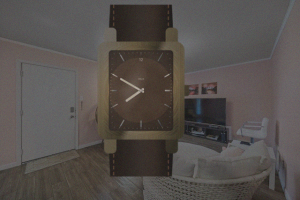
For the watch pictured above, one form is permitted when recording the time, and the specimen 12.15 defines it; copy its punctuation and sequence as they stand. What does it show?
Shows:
7.50
